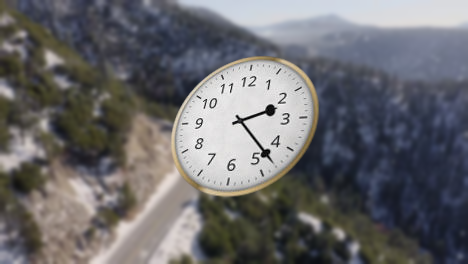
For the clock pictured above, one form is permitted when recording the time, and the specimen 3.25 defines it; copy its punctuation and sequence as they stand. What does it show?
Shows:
2.23
